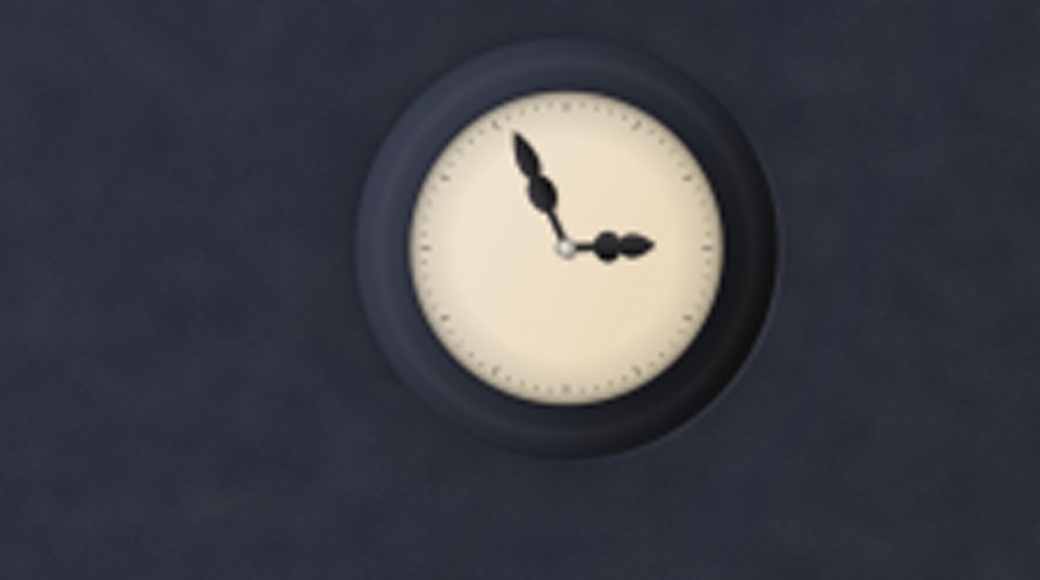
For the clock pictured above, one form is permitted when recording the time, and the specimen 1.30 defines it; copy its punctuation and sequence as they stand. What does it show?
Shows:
2.56
